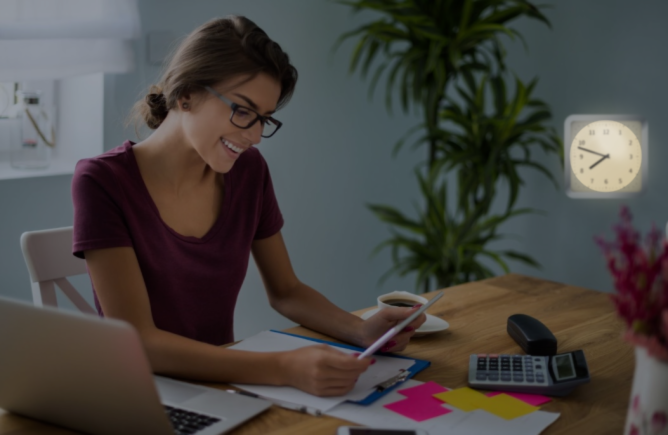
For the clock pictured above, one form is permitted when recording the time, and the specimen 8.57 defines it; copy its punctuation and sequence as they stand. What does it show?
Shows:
7.48
